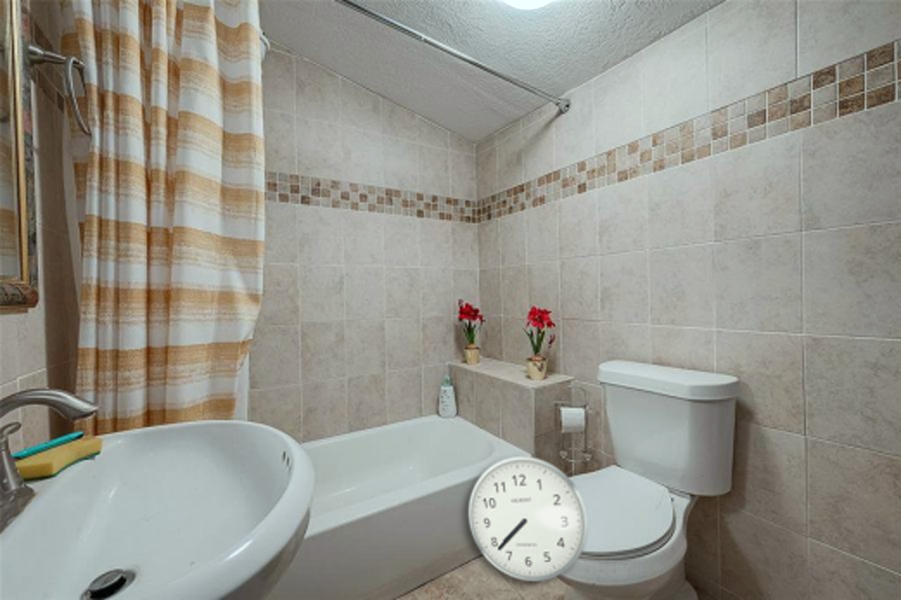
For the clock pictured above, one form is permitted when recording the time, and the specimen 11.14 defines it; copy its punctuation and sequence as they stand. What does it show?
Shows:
7.38
